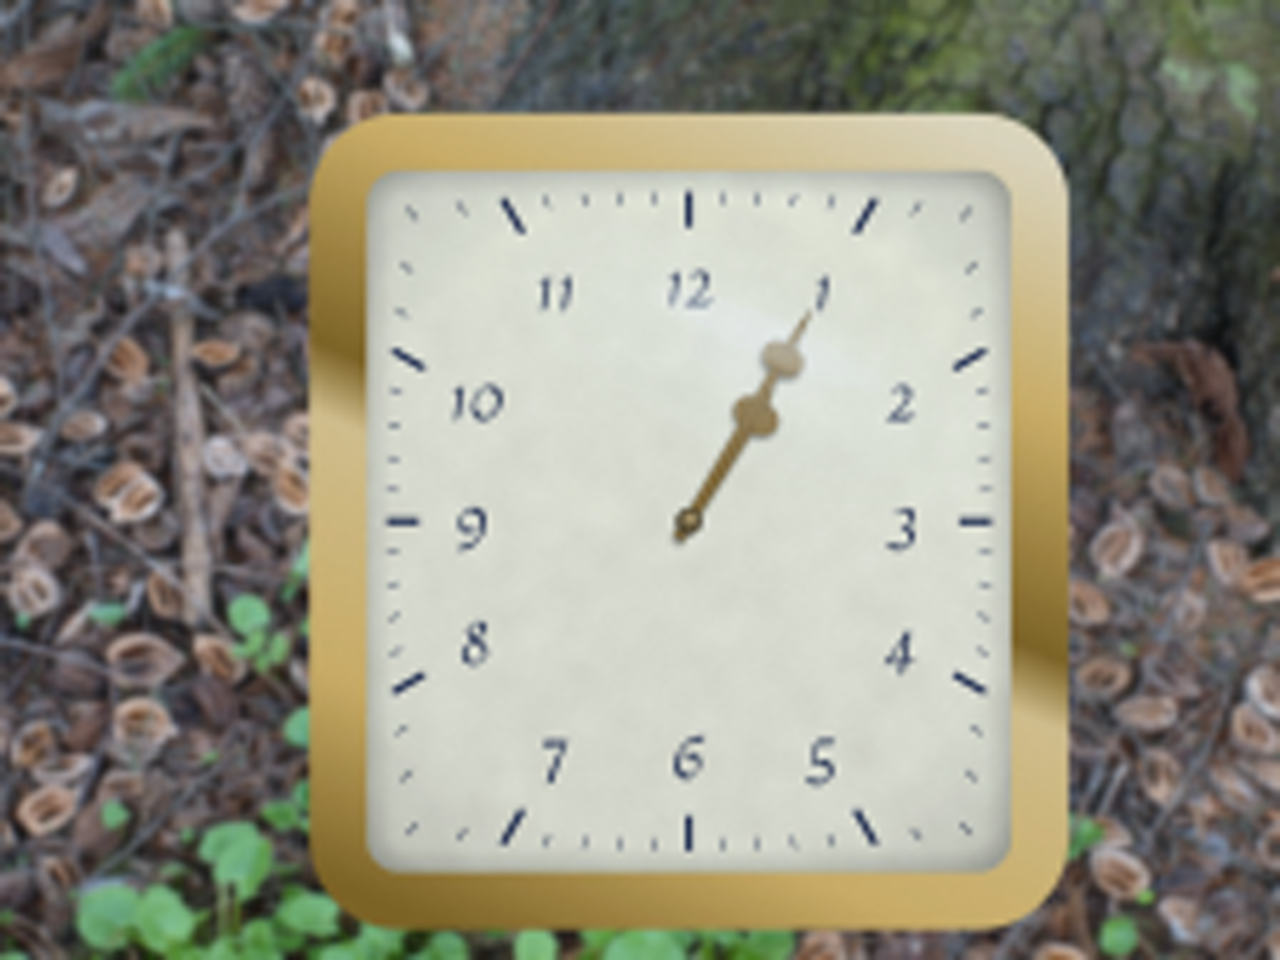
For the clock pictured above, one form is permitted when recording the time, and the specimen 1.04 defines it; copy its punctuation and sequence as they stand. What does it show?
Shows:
1.05
